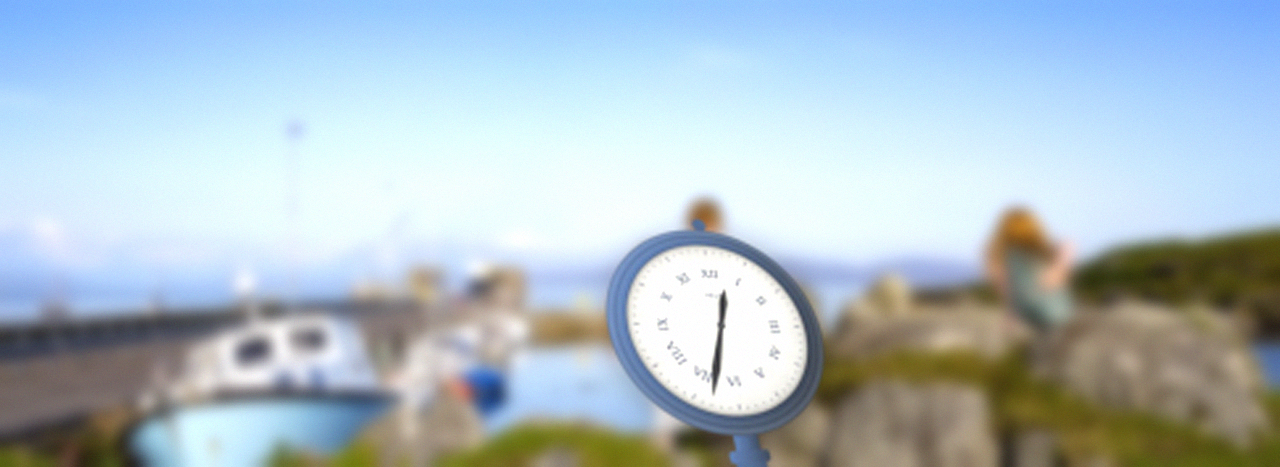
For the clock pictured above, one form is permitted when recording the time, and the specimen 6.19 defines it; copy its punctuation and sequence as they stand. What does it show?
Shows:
12.33
